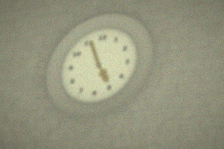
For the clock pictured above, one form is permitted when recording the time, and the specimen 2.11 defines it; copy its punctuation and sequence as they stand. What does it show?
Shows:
4.56
